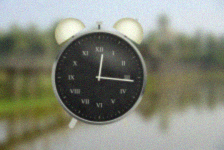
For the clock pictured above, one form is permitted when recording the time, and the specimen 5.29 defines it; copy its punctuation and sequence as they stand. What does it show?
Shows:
12.16
